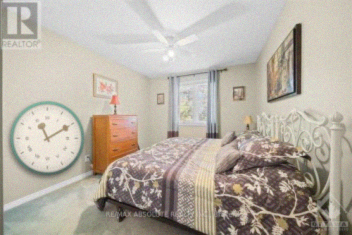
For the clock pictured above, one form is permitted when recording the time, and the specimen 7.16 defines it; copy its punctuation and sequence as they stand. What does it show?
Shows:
11.10
